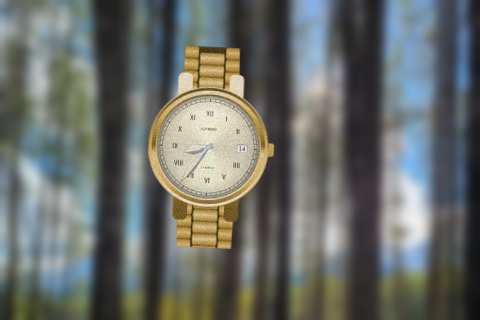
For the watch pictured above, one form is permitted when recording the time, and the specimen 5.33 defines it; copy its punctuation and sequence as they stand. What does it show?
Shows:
8.36
